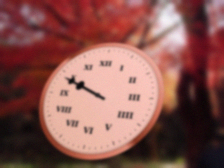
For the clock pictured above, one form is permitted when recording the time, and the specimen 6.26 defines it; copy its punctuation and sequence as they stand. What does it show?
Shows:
9.49
